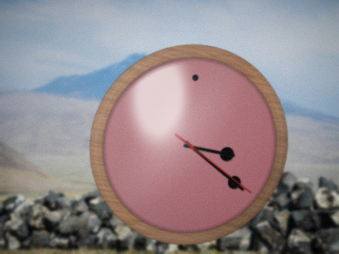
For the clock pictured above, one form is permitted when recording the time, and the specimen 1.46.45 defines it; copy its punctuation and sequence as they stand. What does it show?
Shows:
3.21.21
